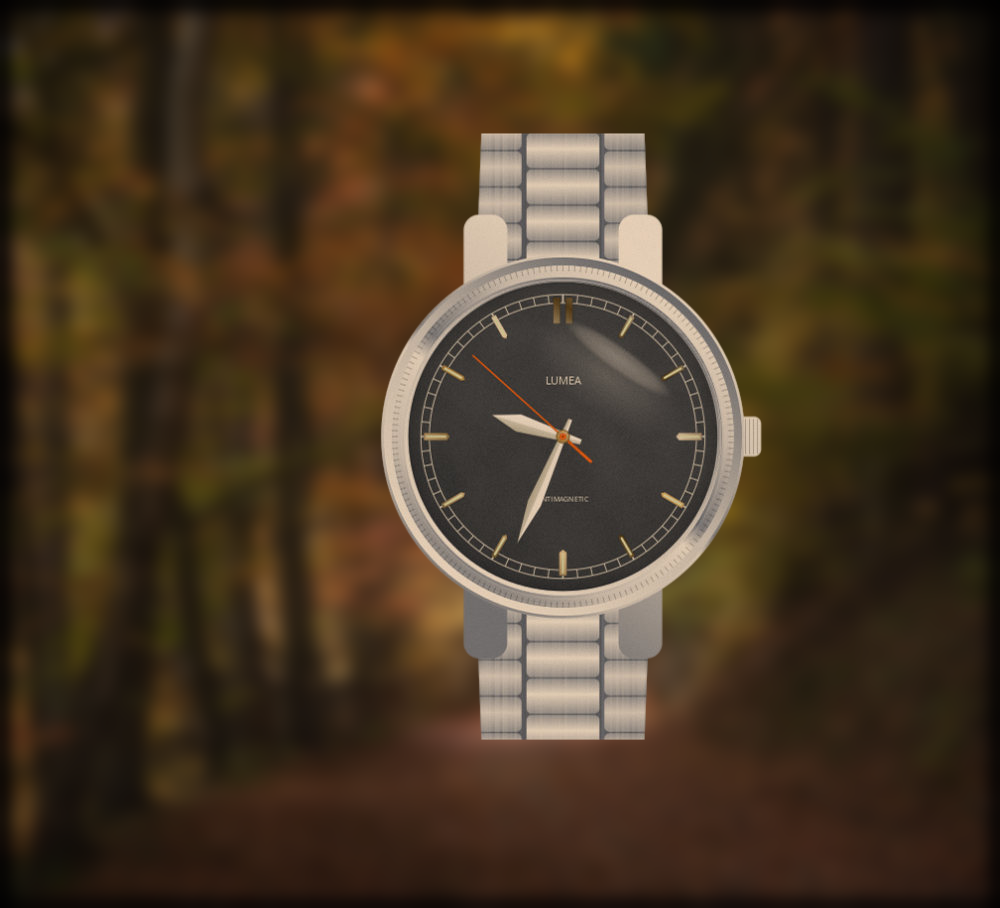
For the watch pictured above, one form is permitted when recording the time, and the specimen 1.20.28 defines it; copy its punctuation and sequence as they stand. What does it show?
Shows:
9.33.52
